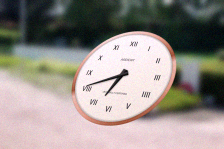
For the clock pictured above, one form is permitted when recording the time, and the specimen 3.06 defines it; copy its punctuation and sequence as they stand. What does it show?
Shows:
6.41
